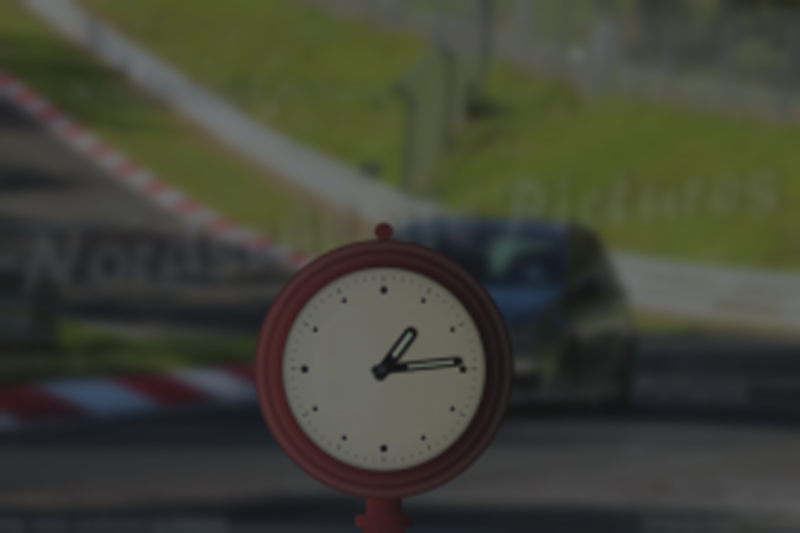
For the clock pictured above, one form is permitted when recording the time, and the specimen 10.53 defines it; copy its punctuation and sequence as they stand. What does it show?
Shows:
1.14
